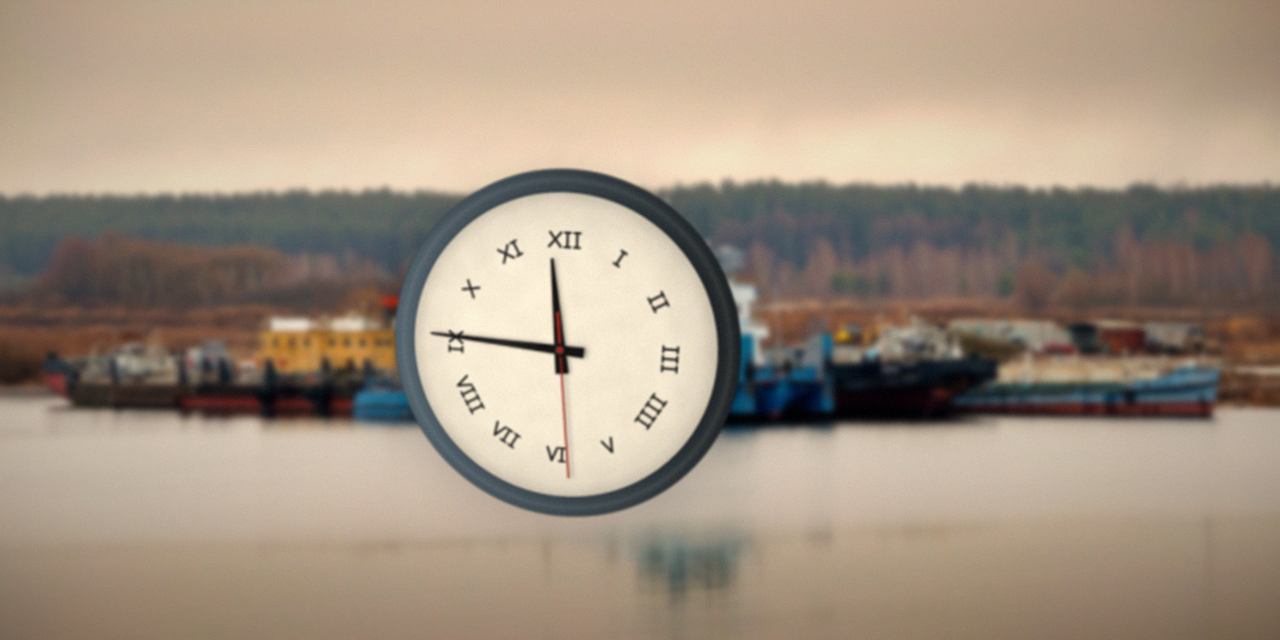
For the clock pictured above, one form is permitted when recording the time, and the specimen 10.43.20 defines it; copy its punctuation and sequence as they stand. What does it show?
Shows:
11.45.29
